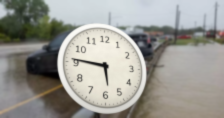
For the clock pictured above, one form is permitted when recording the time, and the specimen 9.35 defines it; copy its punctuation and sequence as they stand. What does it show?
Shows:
5.46
